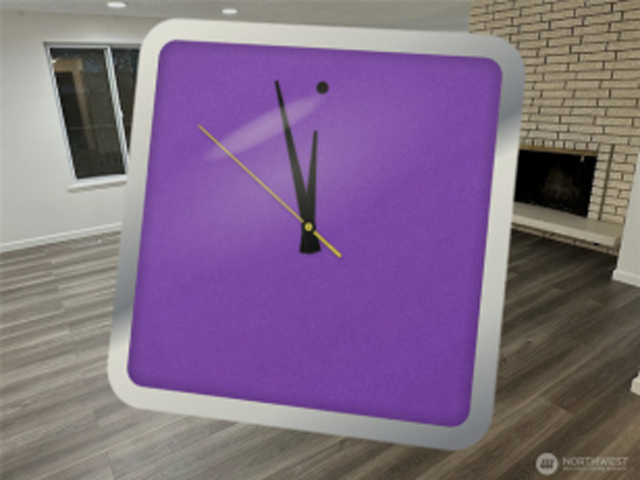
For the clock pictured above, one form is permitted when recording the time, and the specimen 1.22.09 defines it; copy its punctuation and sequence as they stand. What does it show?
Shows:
11.56.51
